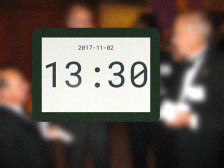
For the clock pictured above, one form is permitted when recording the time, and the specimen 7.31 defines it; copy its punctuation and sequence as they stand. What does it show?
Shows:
13.30
